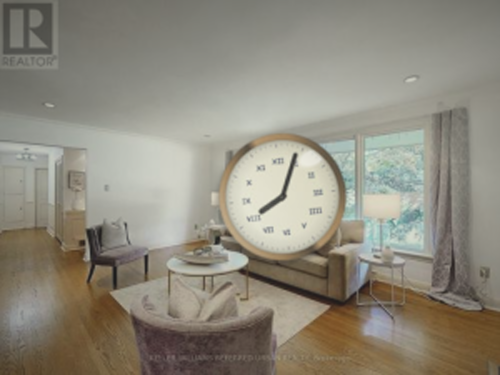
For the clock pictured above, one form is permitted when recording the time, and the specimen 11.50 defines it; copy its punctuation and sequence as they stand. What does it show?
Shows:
8.04
